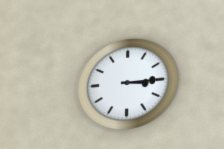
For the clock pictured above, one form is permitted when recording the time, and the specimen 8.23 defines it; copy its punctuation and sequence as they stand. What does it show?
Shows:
3.15
